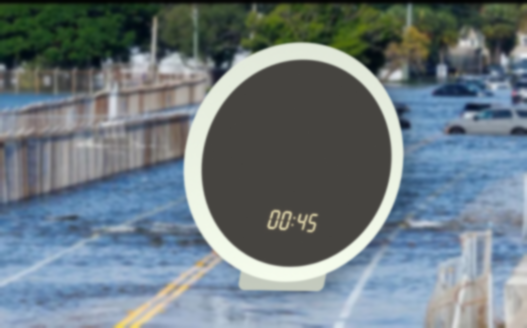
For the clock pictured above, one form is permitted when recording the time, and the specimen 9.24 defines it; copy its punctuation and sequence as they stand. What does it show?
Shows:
0.45
